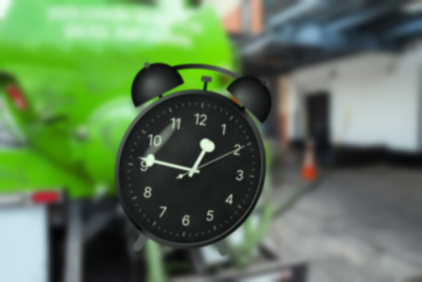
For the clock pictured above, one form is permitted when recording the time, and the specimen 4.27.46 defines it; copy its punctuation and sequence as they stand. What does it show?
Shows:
12.46.10
